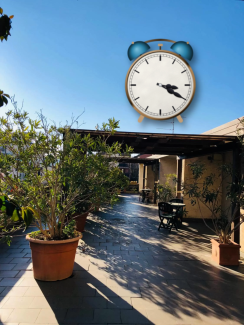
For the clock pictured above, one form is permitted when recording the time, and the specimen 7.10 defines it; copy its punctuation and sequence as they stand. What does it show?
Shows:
3.20
